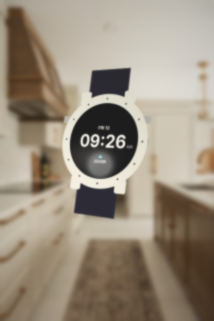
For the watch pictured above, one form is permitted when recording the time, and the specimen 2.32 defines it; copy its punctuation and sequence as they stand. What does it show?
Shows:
9.26
